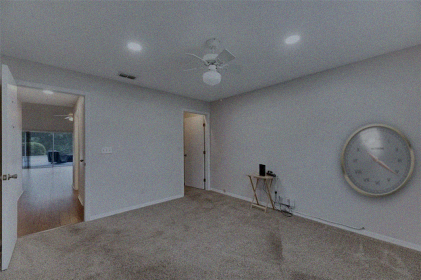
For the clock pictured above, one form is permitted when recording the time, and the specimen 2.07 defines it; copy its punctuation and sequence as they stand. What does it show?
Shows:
10.21
